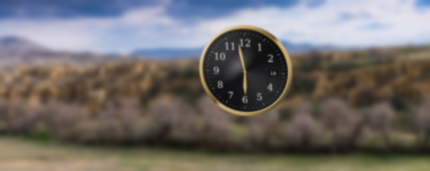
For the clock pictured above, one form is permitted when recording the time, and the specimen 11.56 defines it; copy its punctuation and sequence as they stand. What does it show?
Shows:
5.58
